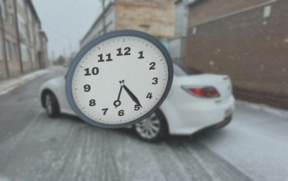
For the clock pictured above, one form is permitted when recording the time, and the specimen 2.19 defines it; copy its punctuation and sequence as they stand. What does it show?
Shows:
6.24
